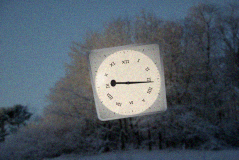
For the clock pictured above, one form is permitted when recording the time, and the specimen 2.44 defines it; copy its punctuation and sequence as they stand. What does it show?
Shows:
9.16
